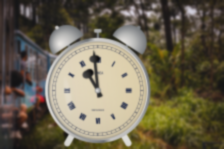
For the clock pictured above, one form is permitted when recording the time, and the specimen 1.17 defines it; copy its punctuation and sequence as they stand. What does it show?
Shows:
10.59
